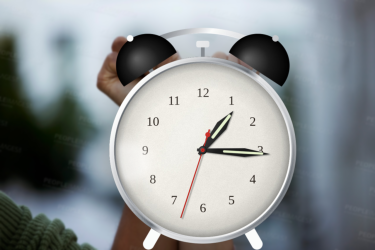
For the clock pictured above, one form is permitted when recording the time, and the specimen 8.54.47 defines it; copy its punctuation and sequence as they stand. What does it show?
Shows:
1.15.33
